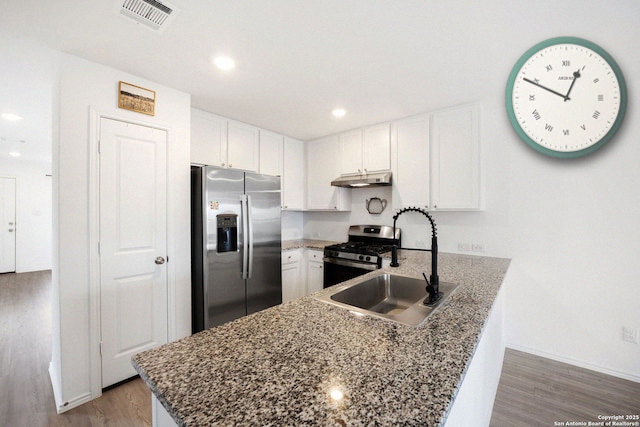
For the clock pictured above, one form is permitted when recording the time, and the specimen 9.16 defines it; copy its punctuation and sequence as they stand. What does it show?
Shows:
12.49
